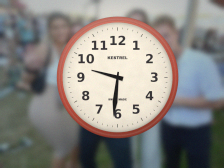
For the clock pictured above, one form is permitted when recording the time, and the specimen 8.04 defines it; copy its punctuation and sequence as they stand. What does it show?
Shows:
9.31
